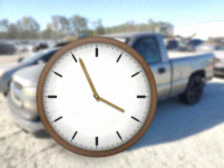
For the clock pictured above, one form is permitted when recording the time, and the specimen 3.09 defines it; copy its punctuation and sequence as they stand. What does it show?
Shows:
3.56
